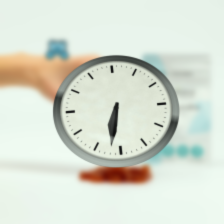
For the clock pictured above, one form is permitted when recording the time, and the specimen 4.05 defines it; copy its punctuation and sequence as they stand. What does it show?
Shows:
6.32
